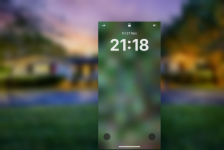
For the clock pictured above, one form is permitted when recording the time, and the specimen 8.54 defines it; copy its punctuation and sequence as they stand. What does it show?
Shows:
21.18
